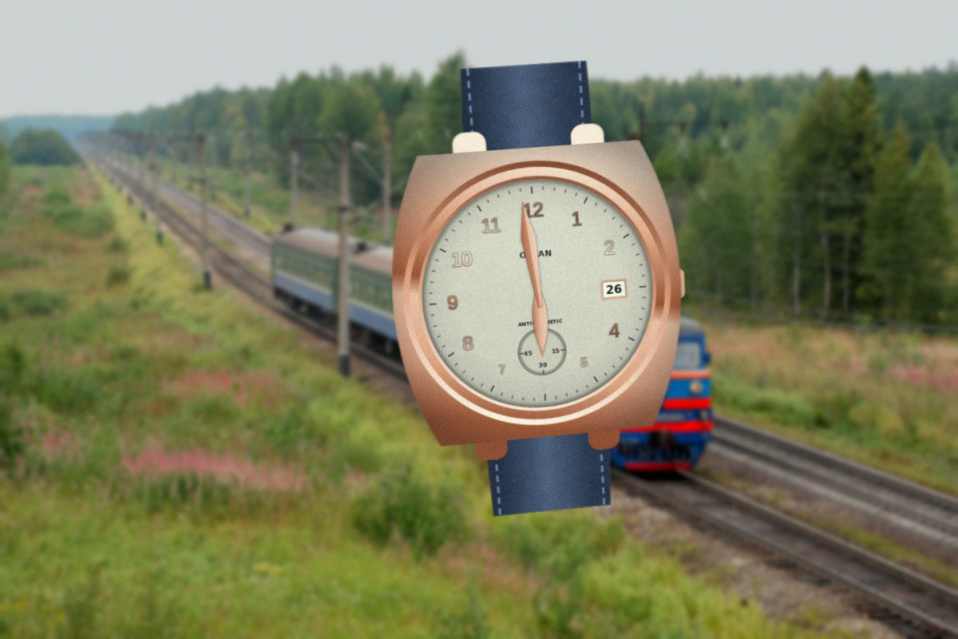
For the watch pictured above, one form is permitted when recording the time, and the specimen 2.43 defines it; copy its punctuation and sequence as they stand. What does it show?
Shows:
5.59
